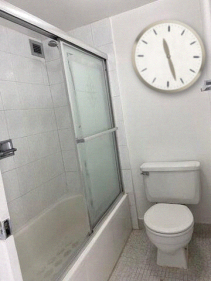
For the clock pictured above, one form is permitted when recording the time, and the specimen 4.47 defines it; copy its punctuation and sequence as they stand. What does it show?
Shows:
11.27
